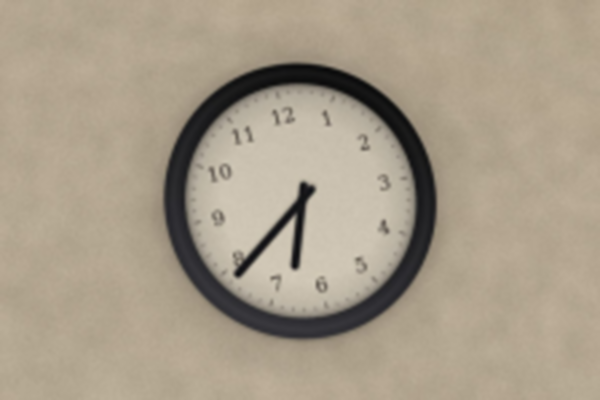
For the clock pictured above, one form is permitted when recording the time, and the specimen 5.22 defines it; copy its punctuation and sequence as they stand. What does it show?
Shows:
6.39
